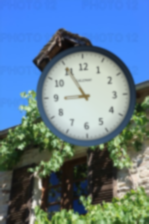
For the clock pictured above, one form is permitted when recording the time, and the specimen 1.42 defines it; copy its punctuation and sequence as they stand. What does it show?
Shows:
8.55
